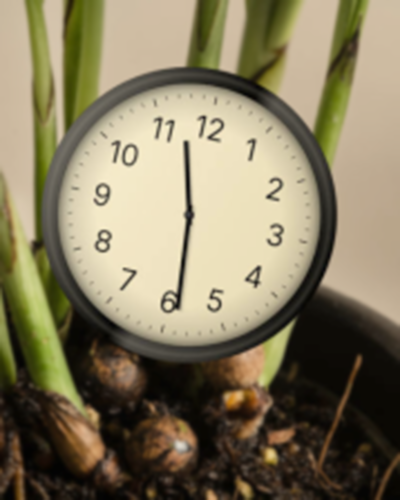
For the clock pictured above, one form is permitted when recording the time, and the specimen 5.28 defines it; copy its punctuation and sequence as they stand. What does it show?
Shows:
11.29
